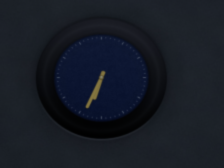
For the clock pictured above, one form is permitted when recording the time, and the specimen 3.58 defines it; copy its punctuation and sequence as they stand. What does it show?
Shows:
6.34
